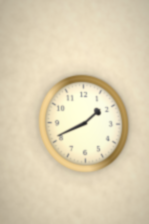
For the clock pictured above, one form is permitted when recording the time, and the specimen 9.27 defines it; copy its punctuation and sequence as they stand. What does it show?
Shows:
1.41
